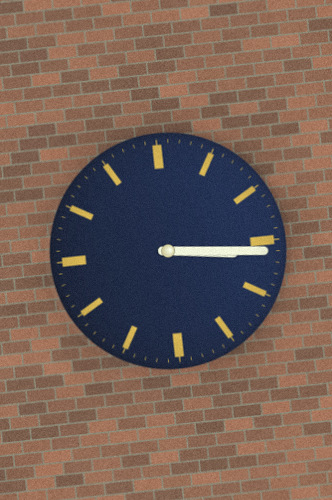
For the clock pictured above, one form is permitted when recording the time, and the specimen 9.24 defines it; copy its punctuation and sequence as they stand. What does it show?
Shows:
3.16
